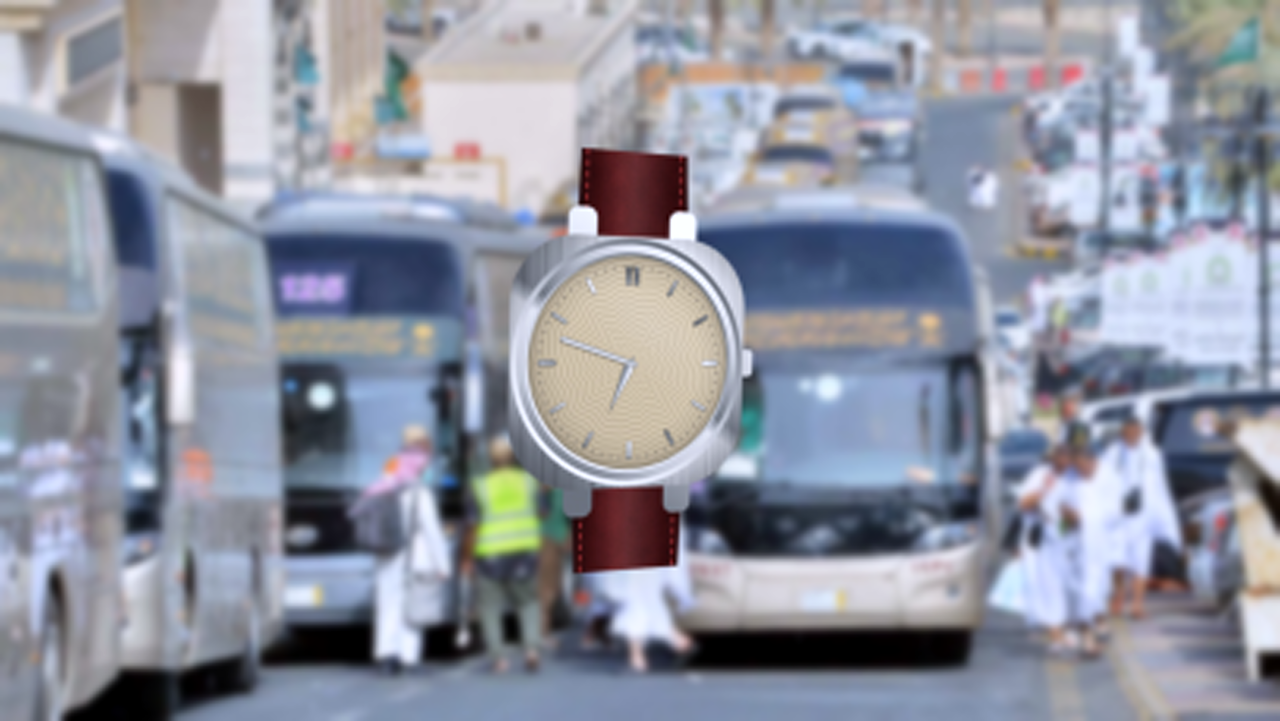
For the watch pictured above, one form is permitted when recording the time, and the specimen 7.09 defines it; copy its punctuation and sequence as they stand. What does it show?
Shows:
6.48
